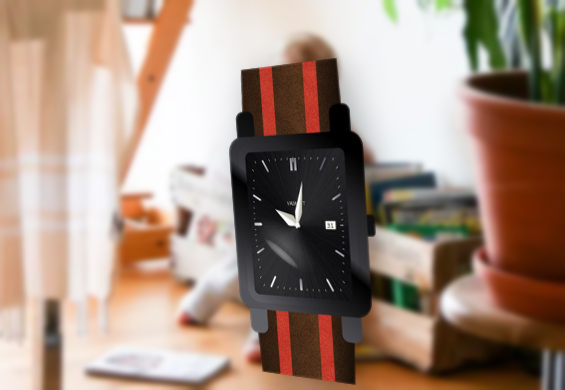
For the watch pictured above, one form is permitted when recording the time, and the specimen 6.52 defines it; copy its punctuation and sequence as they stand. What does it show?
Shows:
10.02
